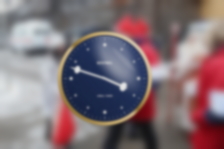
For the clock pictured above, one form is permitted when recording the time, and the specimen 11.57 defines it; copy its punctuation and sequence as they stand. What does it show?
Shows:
3.48
